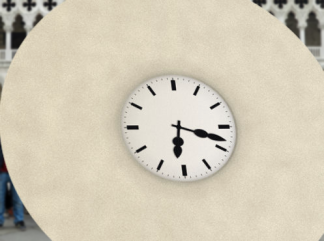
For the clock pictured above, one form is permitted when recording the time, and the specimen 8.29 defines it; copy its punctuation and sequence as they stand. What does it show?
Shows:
6.18
